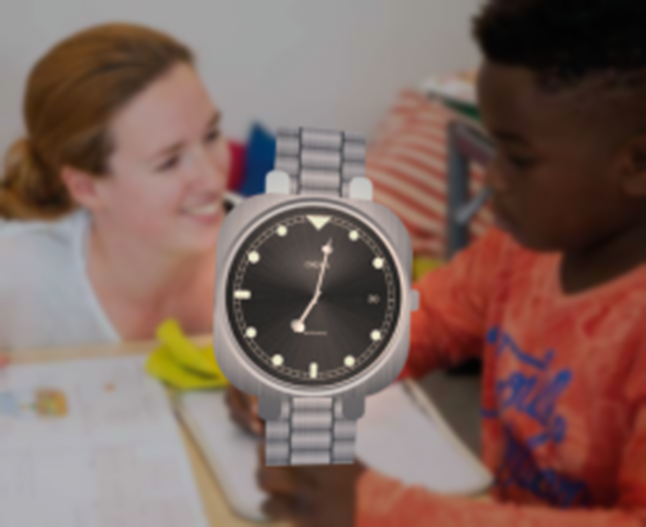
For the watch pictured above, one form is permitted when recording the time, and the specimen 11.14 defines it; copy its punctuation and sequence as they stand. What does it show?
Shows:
7.02
